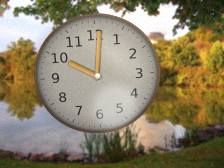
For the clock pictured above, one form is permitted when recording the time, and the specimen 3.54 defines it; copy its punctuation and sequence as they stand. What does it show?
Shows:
10.01
